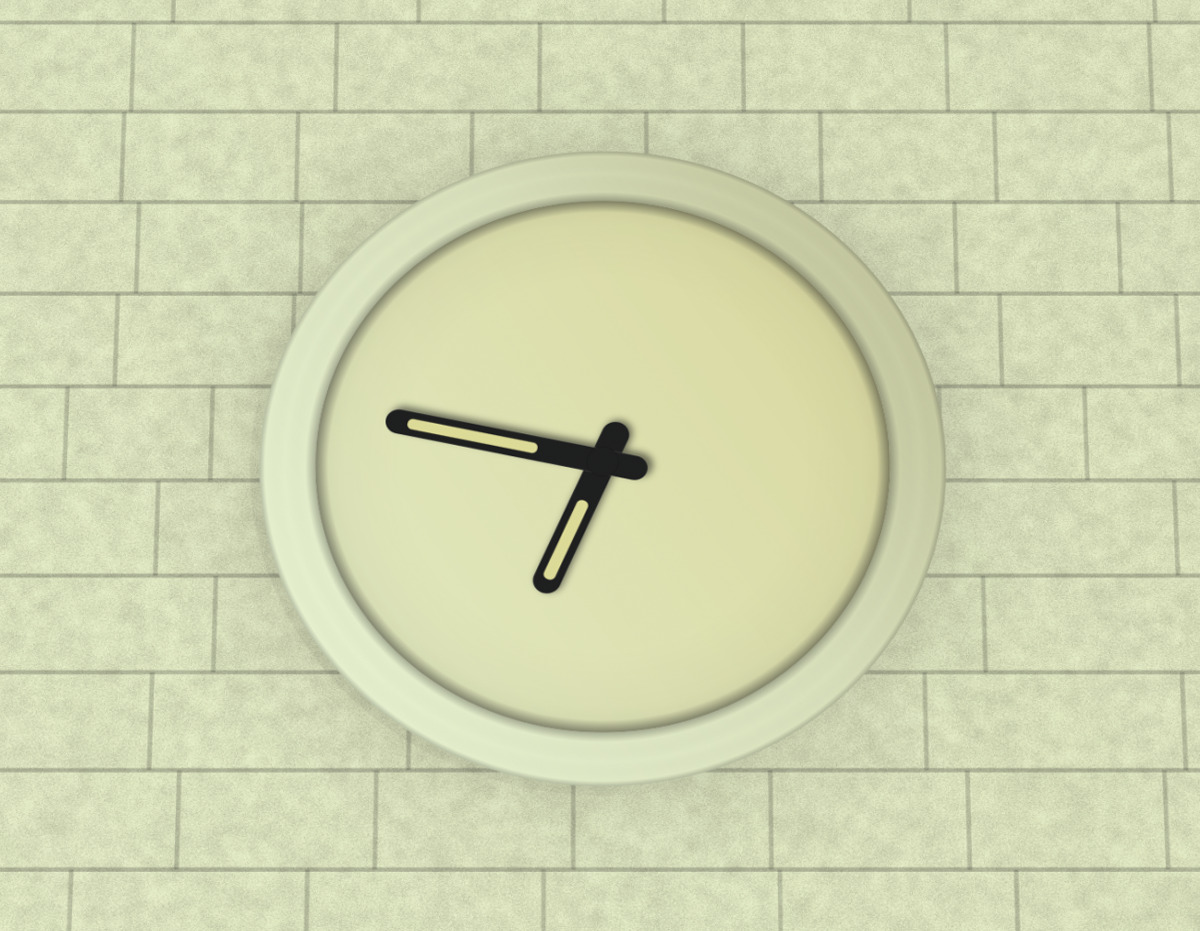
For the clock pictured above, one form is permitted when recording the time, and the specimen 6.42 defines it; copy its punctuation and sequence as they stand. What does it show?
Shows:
6.47
